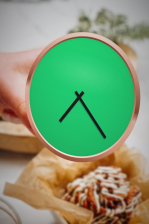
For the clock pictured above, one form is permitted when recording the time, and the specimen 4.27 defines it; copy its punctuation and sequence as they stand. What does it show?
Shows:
7.24
